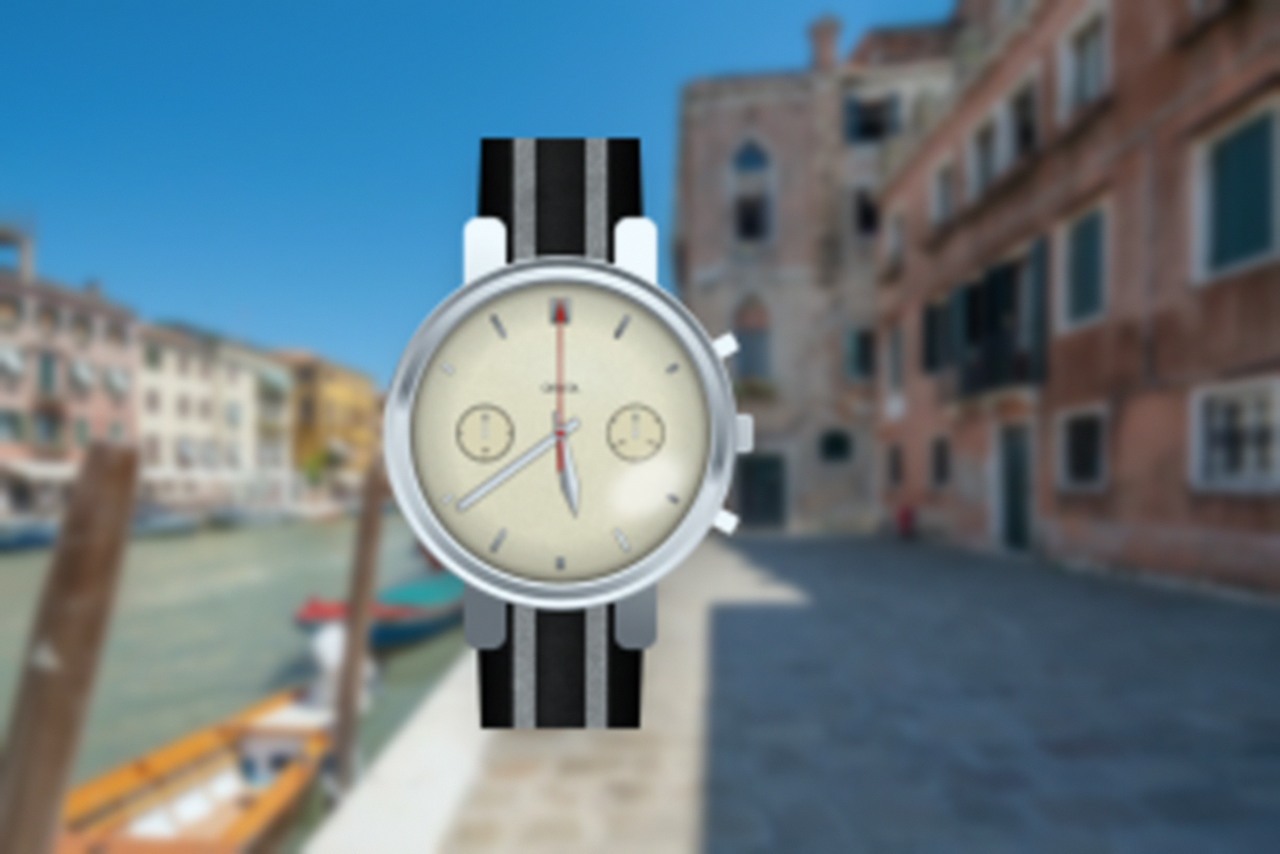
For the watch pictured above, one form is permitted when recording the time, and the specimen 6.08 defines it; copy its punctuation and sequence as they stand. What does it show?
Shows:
5.39
